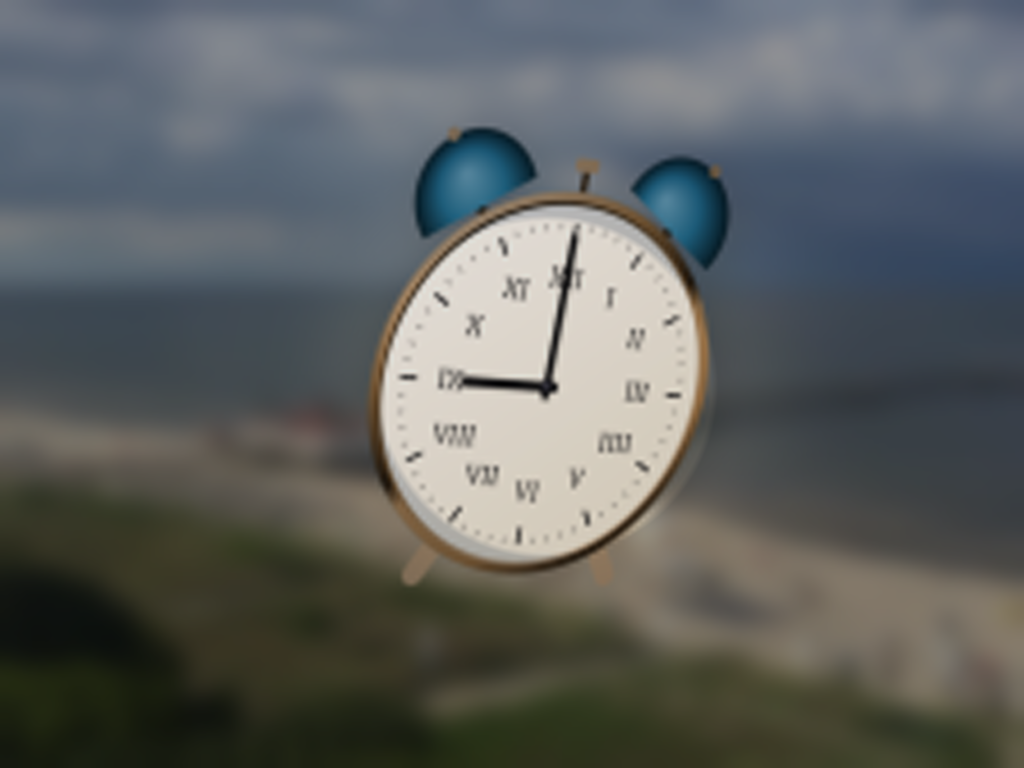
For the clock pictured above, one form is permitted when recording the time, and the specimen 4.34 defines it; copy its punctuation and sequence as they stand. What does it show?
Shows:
9.00
